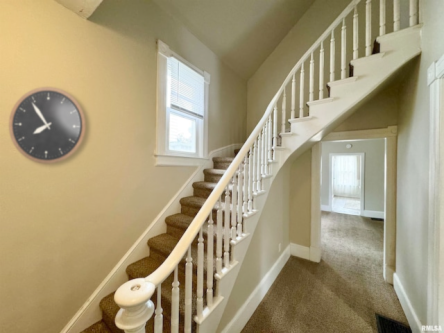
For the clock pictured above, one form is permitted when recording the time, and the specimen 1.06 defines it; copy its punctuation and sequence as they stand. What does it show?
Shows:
7.54
